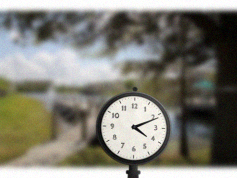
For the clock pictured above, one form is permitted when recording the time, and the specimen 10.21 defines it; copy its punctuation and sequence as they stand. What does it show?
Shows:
4.11
